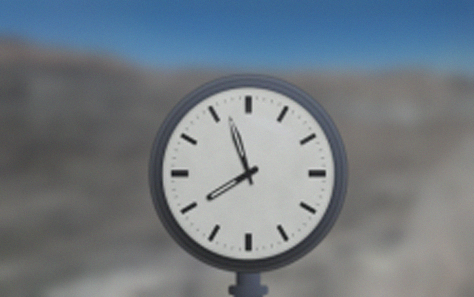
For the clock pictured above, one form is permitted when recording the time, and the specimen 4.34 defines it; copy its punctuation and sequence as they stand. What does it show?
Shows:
7.57
